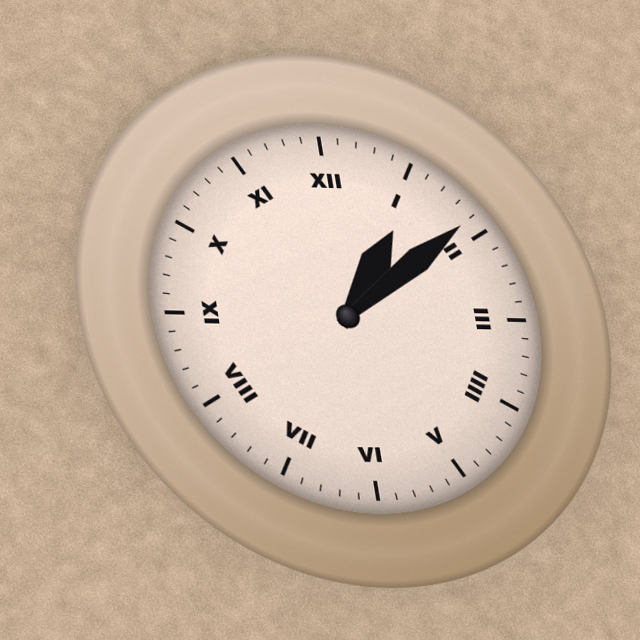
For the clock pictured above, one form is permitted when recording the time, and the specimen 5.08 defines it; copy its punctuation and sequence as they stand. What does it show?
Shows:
1.09
